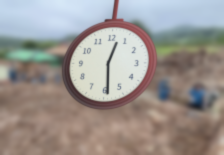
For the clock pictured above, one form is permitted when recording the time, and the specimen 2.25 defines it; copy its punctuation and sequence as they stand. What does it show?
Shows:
12.29
